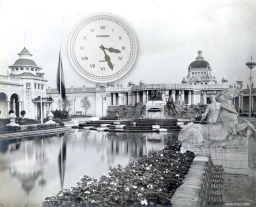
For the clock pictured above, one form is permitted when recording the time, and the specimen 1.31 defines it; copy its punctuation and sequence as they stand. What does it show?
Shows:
3.26
